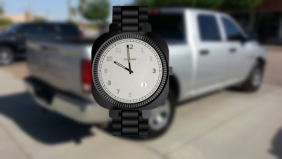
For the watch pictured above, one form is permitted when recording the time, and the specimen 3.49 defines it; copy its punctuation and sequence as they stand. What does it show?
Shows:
9.59
